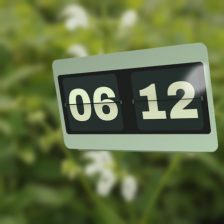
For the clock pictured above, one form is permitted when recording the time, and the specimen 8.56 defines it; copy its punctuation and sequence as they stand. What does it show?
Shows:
6.12
